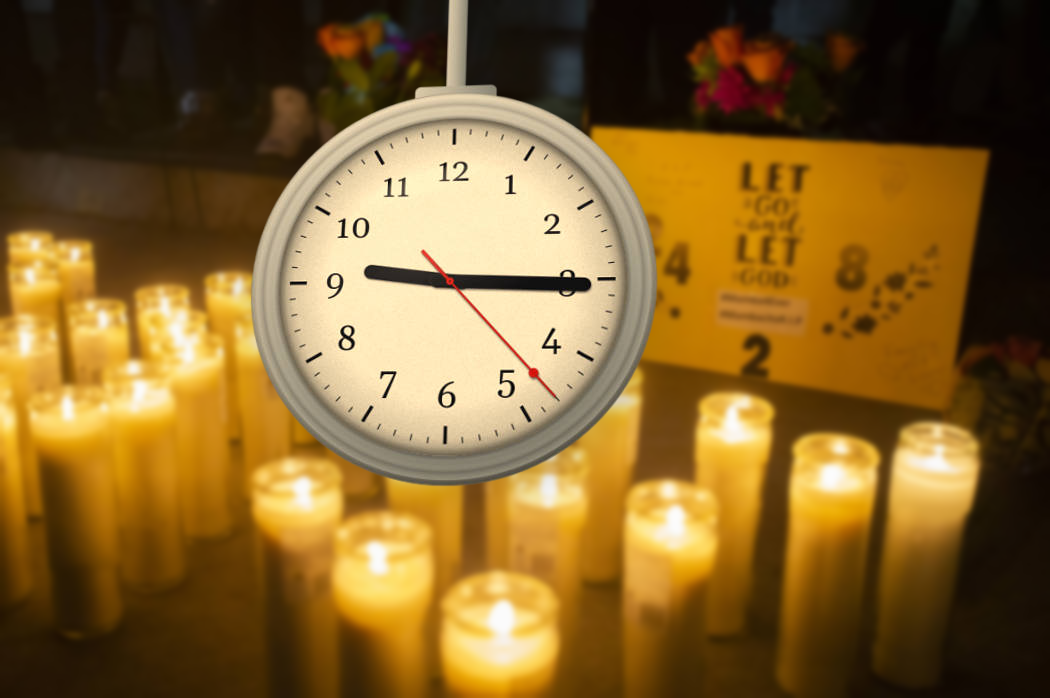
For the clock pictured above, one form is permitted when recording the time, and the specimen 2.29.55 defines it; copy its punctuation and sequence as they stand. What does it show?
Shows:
9.15.23
